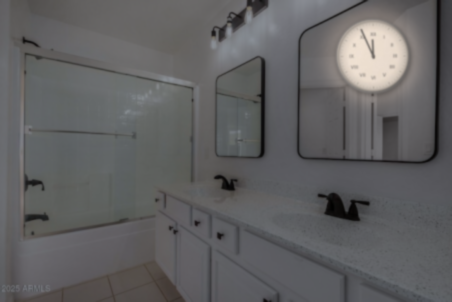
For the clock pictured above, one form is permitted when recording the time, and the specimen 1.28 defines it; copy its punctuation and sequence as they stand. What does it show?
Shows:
11.56
